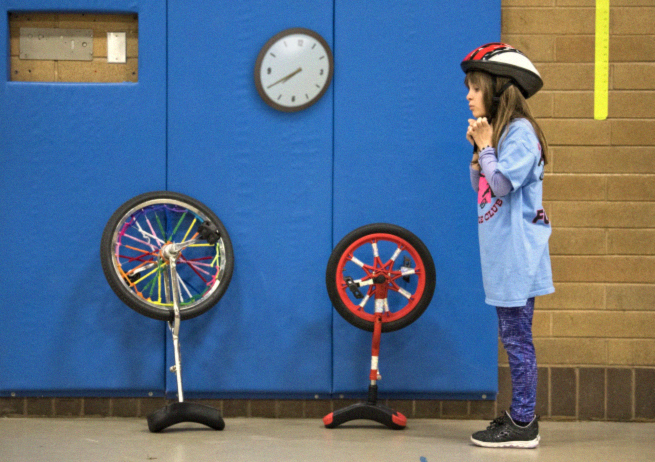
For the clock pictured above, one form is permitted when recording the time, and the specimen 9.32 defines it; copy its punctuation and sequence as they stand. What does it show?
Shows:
7.40
